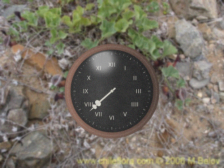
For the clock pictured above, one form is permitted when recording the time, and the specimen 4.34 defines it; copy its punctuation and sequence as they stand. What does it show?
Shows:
7.38
